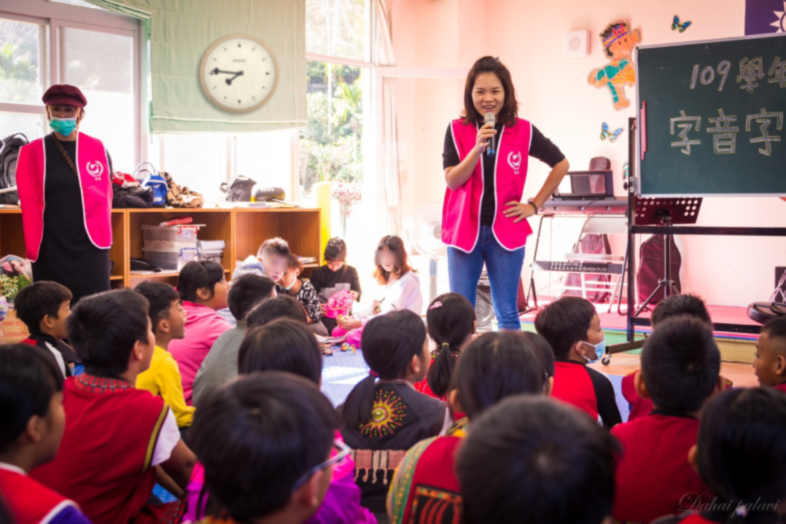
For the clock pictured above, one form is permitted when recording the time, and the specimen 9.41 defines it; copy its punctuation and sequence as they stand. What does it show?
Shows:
7.46
